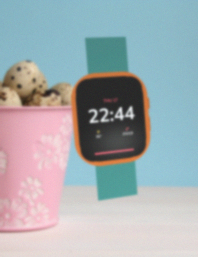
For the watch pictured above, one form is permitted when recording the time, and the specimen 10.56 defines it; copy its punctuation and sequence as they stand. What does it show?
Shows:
22.44
